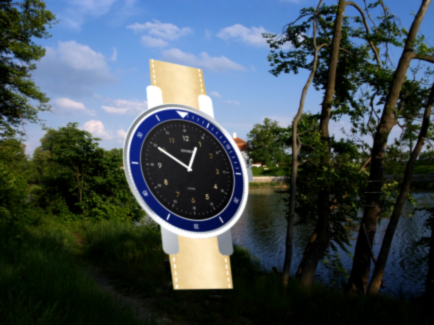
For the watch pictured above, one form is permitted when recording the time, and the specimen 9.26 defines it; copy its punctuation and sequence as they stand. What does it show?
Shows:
12.50
